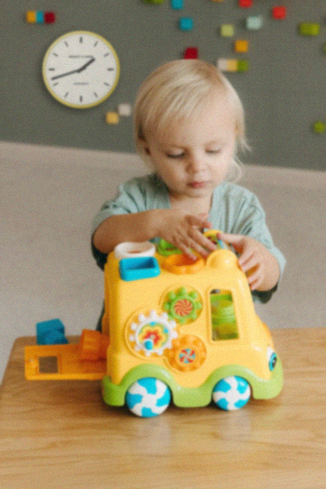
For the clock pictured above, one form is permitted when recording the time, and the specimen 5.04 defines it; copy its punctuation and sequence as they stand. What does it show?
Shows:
1.42
